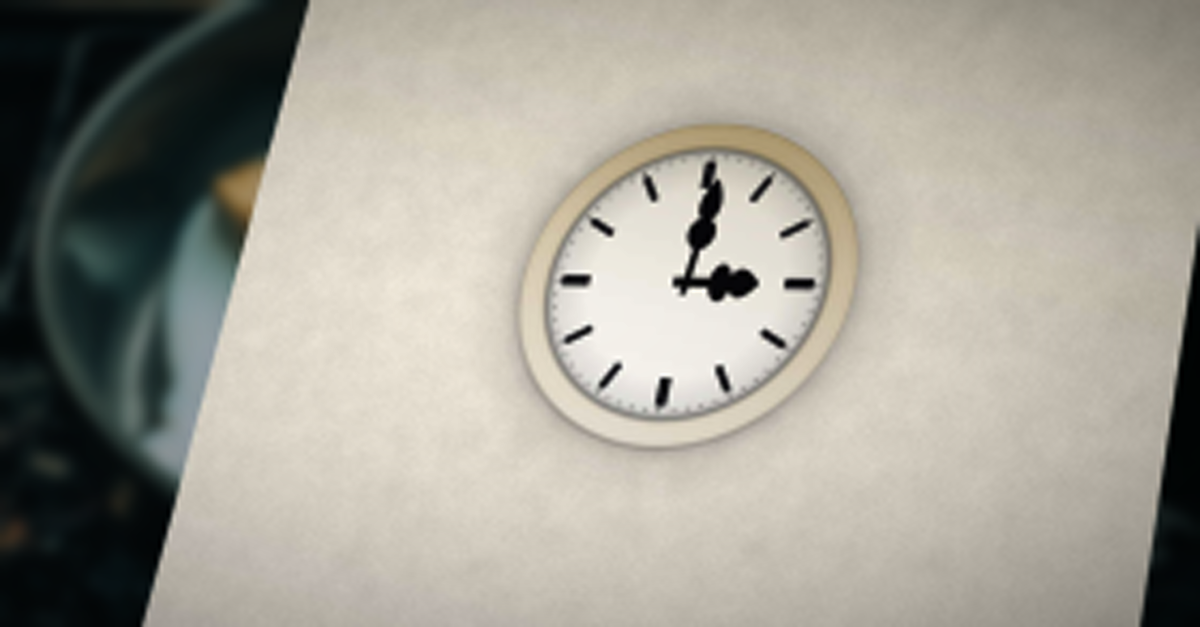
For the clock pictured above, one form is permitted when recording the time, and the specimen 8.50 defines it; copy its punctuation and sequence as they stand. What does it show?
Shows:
3.01
